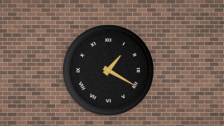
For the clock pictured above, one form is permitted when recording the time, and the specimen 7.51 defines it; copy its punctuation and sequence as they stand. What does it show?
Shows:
1.20
